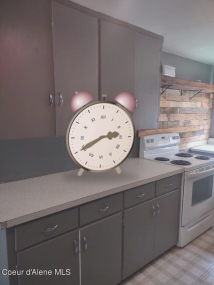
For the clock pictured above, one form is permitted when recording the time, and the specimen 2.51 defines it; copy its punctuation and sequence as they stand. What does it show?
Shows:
2.40
